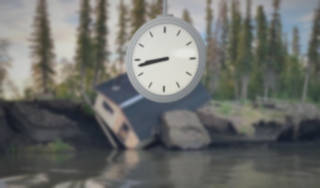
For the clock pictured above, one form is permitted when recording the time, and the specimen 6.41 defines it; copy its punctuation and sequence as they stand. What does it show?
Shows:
8.43
